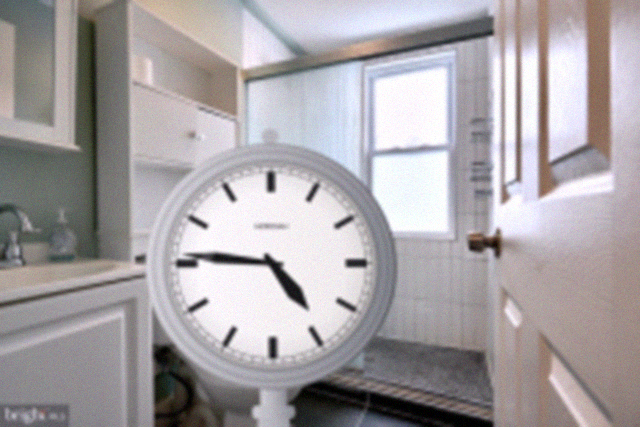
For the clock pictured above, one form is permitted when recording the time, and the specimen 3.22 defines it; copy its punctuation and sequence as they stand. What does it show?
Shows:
4.46
